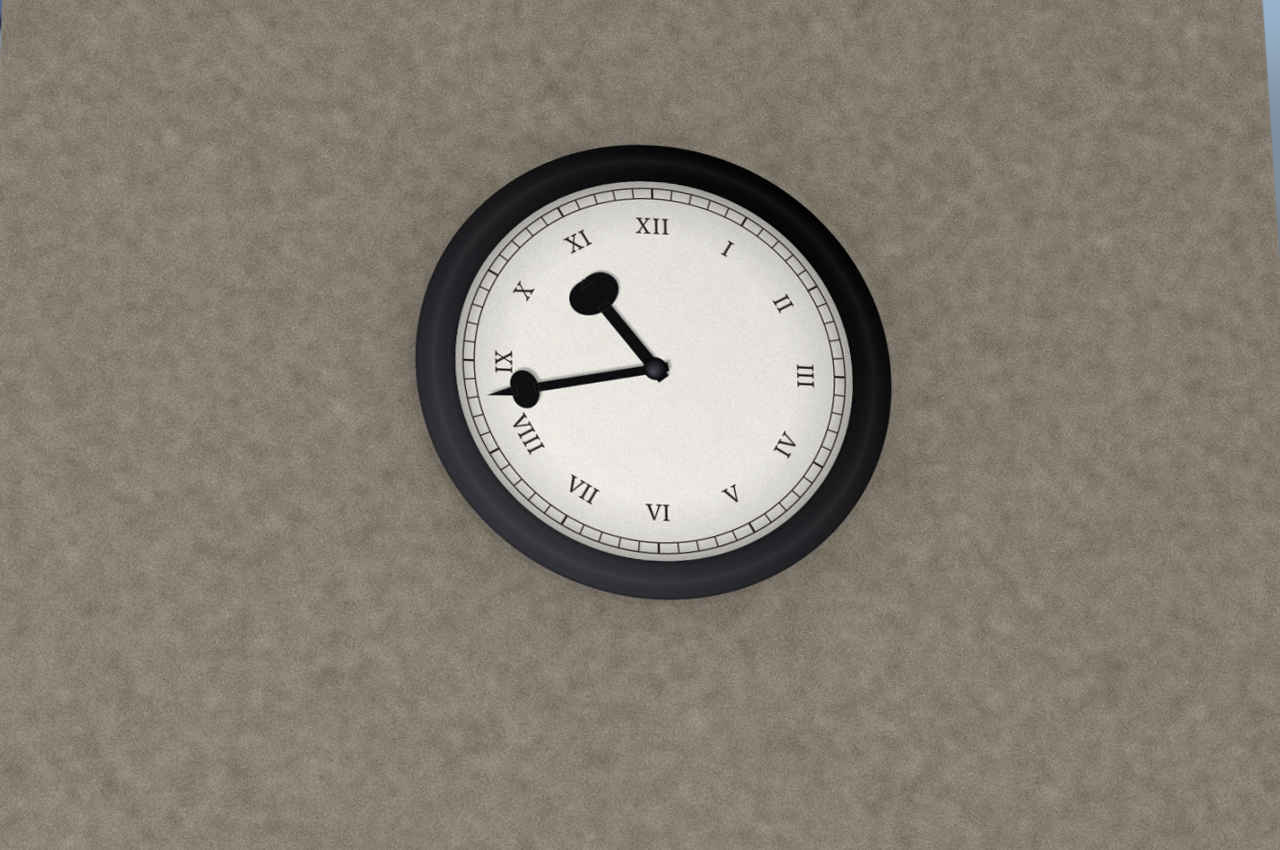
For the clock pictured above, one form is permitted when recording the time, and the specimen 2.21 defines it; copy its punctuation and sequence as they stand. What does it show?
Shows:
10.43
